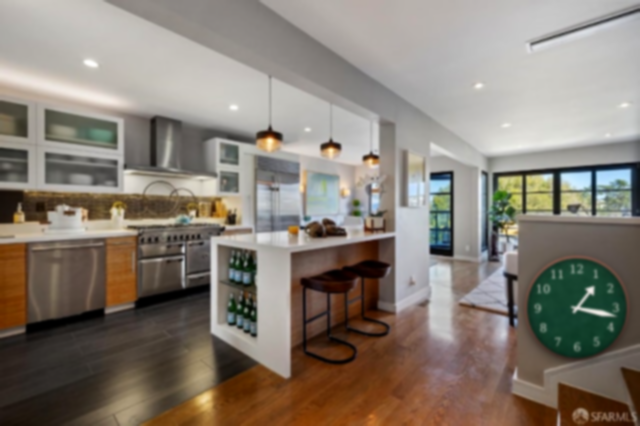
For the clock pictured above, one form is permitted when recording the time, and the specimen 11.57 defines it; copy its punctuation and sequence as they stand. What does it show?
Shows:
1.17
